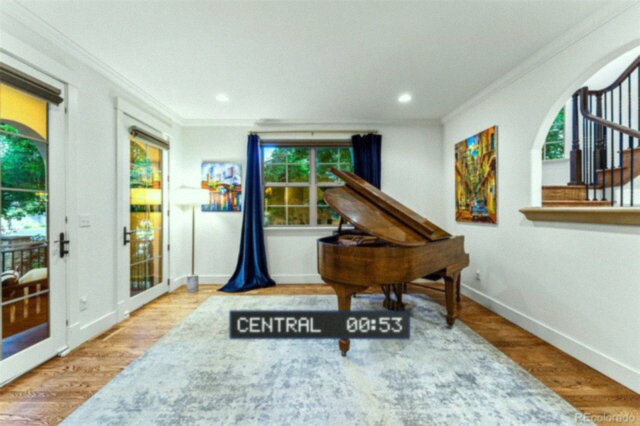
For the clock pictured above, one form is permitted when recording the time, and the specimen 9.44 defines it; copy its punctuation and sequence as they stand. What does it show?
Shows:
0.53
